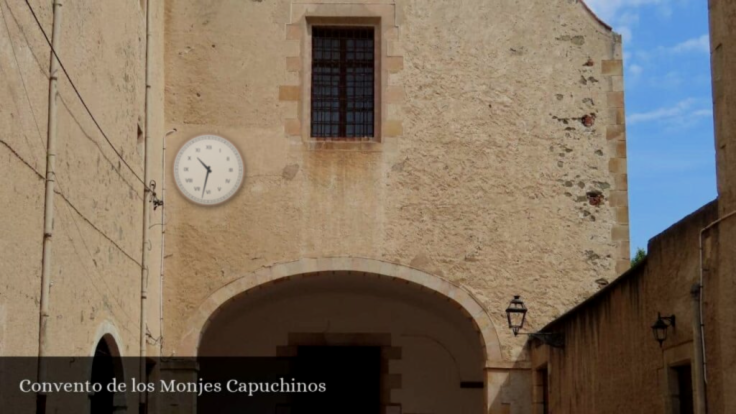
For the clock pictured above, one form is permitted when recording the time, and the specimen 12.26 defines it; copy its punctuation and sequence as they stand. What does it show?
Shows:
10.32
